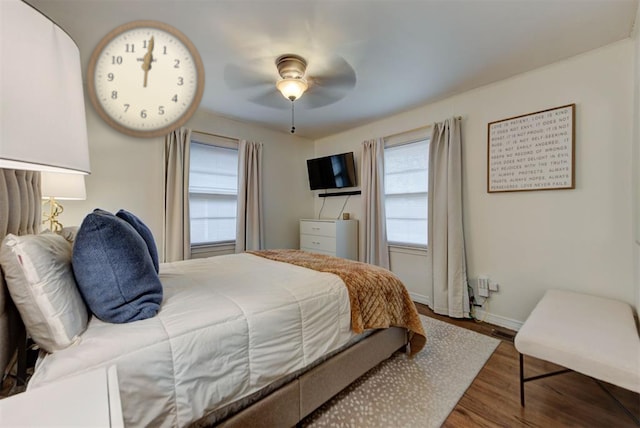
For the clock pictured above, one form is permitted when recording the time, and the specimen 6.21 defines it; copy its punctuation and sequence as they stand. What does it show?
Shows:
12.01
